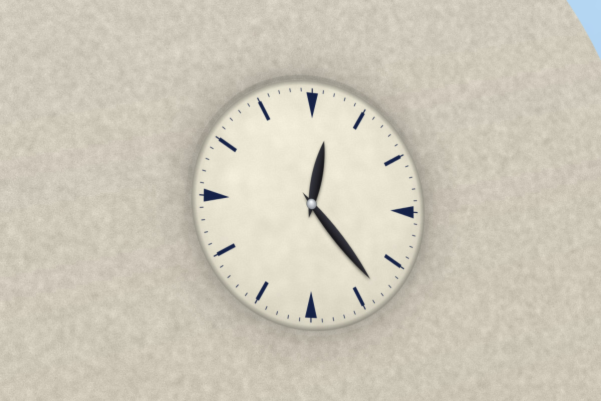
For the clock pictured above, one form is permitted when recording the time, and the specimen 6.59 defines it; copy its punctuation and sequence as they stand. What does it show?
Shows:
12.23
